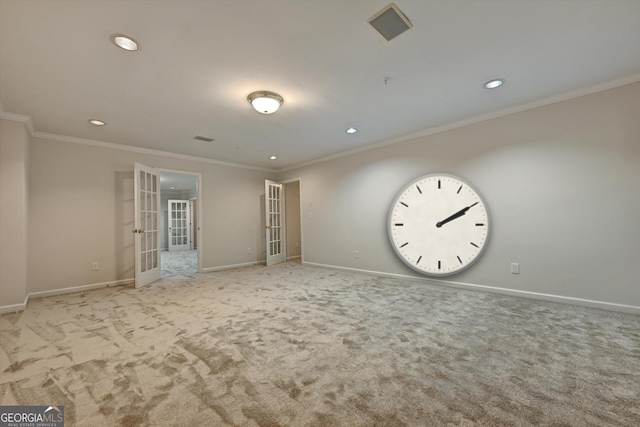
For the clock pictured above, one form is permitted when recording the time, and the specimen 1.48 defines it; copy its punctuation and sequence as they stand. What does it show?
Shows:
2.10
